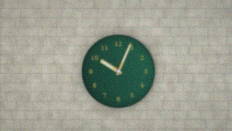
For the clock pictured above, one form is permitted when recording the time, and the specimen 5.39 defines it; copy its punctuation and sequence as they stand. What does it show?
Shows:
10.04
